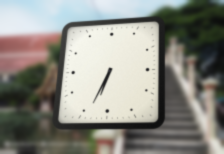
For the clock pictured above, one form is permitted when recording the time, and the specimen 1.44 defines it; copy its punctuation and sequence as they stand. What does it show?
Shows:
6.34
